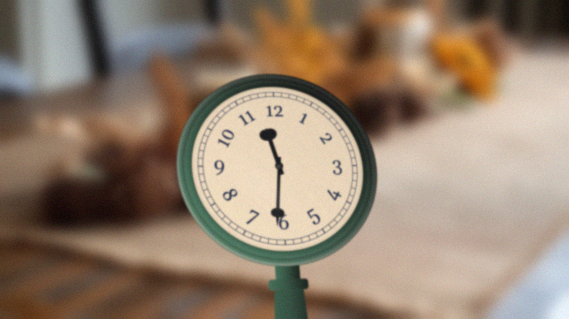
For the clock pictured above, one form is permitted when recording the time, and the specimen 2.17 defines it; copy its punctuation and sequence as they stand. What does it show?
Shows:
11.31
